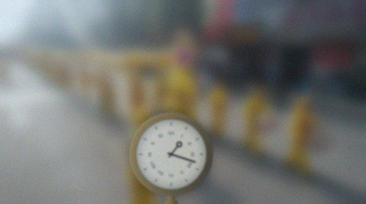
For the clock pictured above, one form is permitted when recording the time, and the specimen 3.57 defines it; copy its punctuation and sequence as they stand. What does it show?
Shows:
1.18
